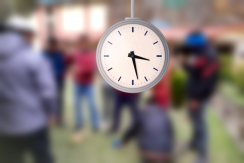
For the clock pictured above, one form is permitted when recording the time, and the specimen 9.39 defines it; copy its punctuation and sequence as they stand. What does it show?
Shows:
3.28
